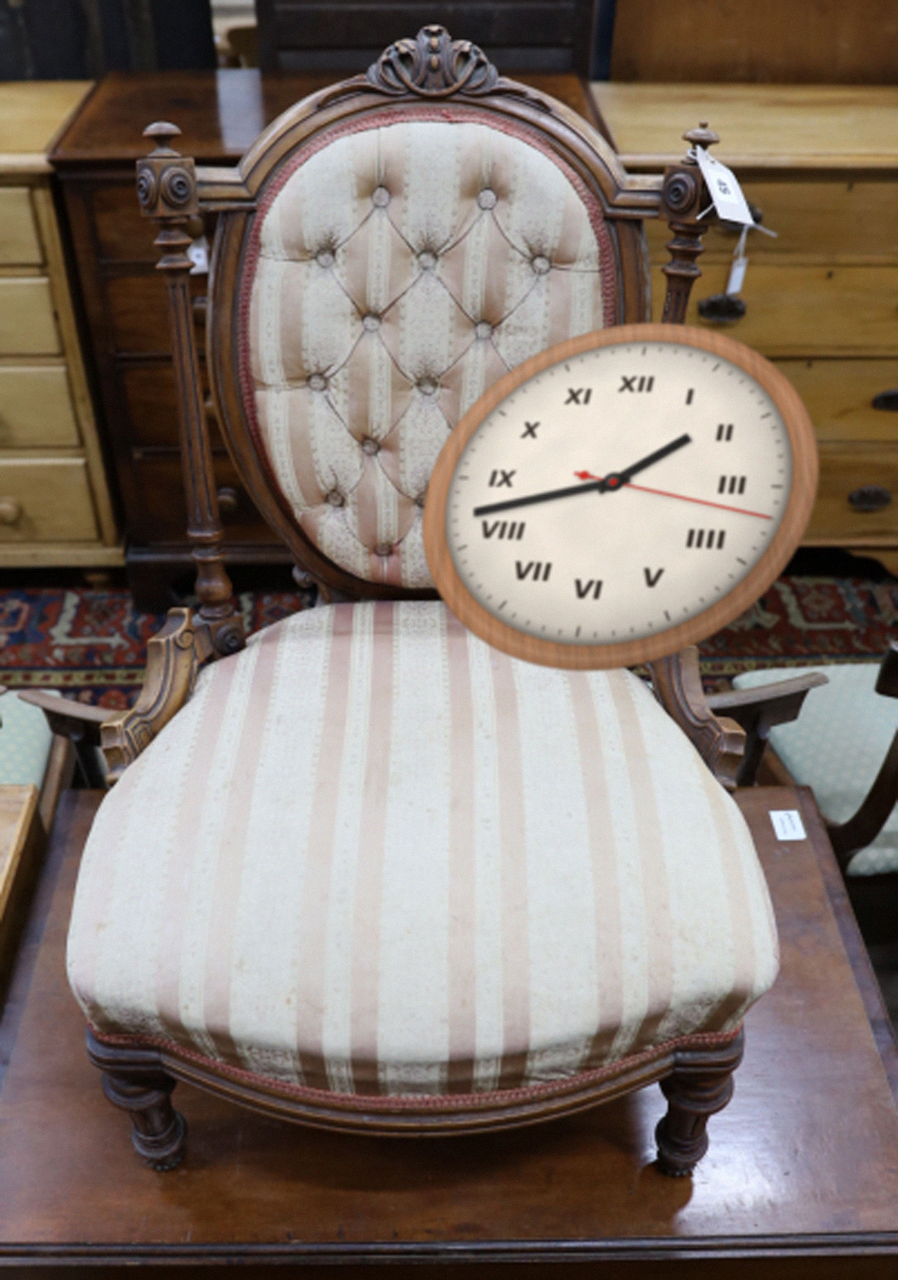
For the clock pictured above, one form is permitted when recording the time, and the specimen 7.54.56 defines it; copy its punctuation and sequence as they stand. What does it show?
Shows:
1.42.17
